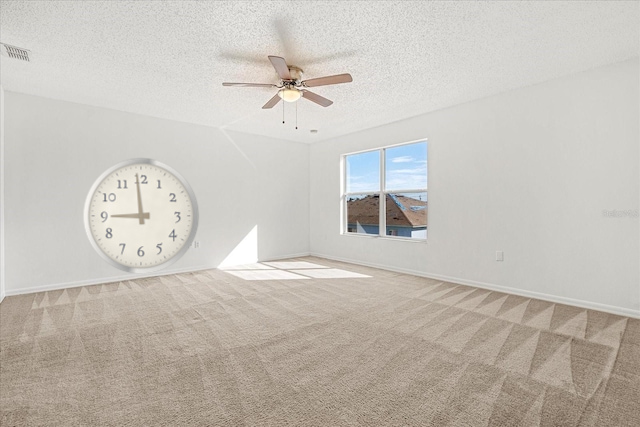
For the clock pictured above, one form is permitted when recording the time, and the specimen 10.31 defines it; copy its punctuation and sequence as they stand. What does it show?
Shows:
8.59
